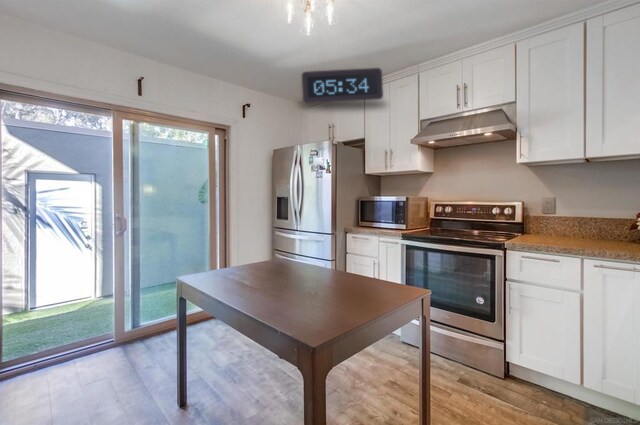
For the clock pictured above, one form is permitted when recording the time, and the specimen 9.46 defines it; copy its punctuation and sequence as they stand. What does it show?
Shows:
5.34
